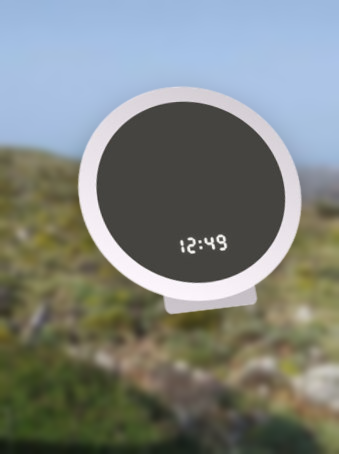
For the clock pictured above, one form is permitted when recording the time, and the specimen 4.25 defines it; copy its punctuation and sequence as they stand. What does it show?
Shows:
12.49
